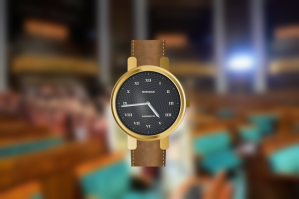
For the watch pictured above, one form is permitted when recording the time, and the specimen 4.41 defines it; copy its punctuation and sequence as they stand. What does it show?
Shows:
4.44
